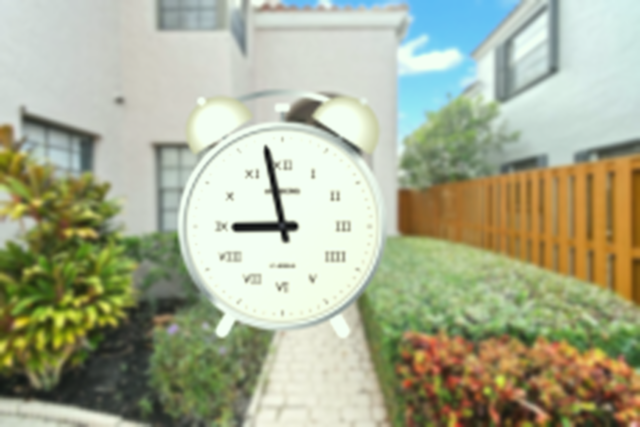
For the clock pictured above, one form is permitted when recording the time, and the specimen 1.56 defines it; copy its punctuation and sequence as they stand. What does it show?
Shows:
8.58
